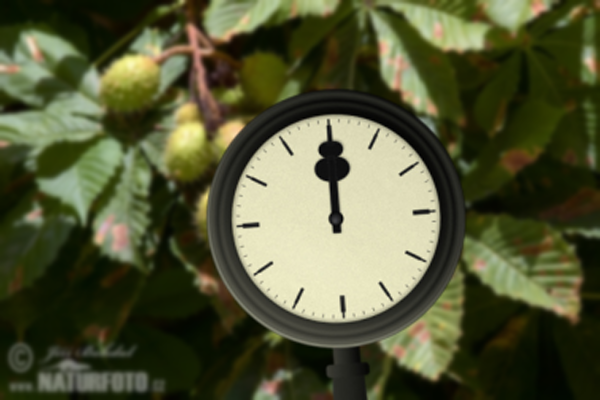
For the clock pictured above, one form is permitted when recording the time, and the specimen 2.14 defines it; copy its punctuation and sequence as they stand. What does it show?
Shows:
12.00
